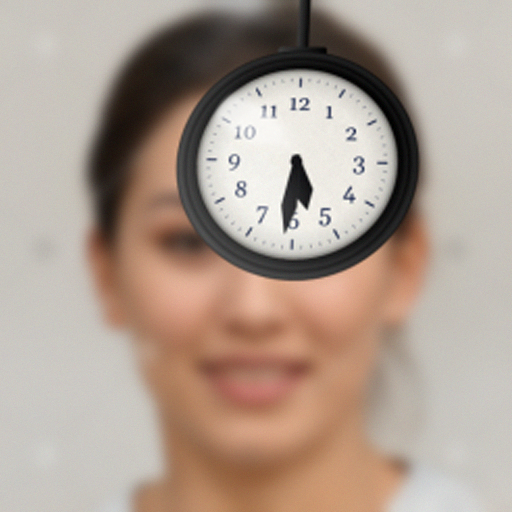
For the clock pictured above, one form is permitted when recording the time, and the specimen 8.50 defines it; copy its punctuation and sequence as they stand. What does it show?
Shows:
5.31
